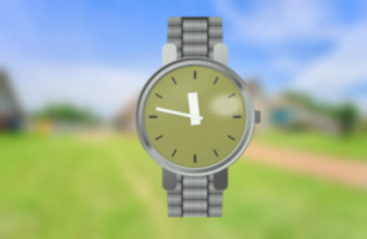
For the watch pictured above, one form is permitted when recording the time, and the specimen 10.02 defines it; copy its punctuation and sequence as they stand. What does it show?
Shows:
11.47
